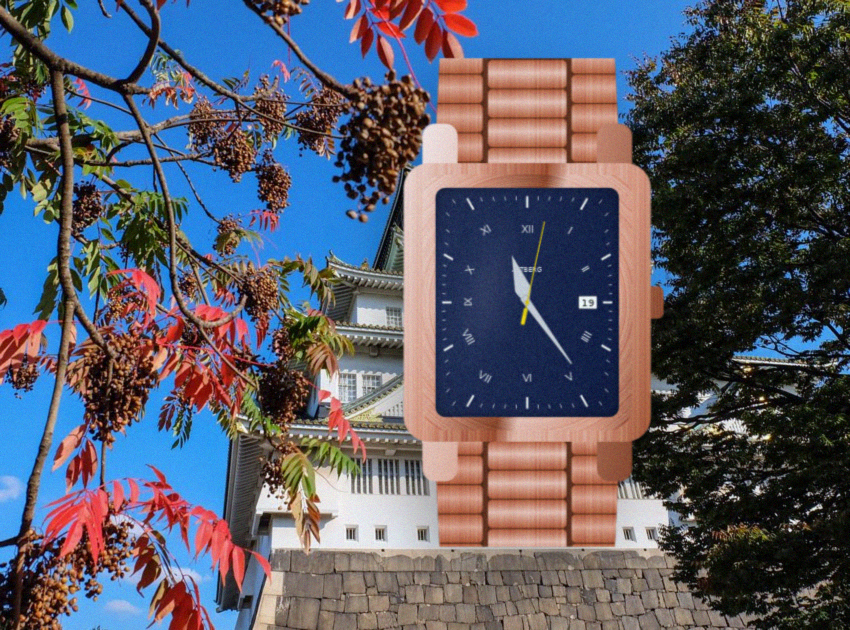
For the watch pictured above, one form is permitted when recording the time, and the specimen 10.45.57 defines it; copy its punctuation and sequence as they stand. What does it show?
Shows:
11.24.02
